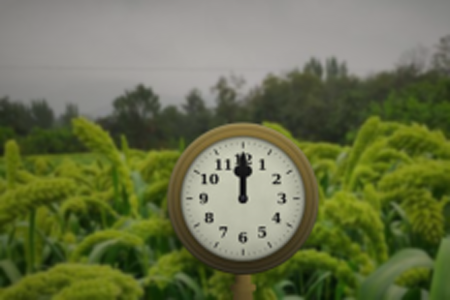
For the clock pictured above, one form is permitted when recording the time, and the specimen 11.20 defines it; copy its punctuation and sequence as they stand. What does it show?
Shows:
12.00
